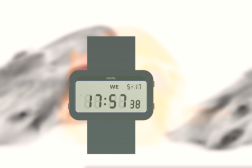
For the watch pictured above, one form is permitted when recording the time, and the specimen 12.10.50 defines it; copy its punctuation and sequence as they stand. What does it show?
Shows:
17.57.38
